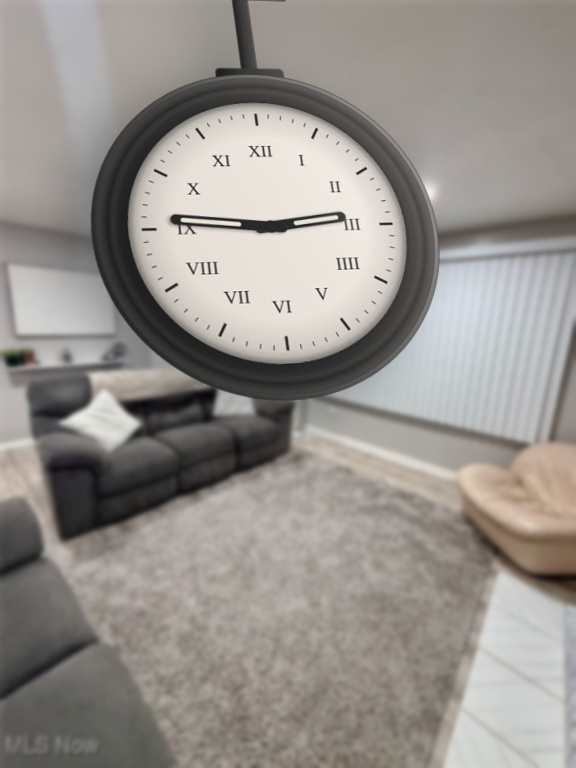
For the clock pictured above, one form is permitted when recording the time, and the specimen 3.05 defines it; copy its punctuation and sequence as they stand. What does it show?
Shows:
2.46
